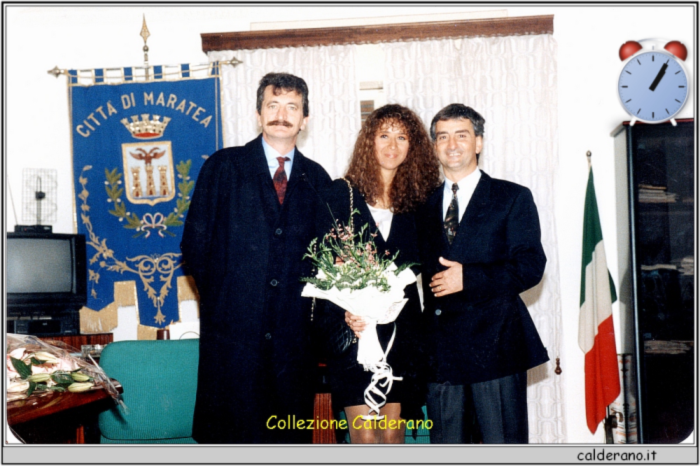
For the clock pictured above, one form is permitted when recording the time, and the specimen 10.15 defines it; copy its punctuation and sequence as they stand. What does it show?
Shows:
1.05
